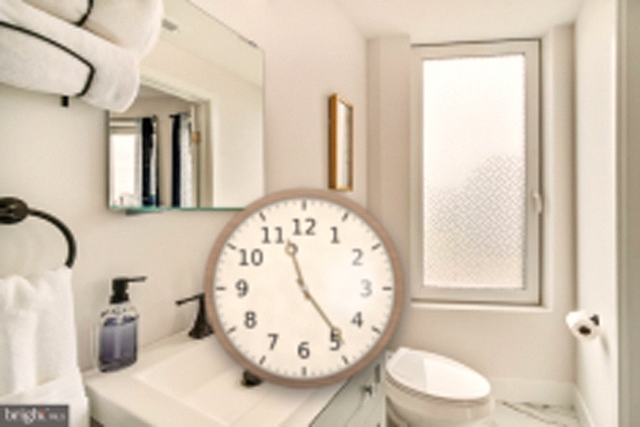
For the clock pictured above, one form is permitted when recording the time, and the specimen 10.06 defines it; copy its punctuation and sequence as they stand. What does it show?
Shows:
11.24
